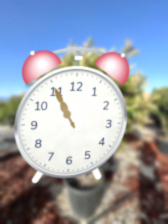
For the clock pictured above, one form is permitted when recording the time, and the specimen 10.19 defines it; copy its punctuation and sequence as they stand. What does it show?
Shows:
10.55
